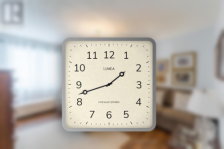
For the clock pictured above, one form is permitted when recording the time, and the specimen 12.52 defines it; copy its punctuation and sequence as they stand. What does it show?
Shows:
1.42
